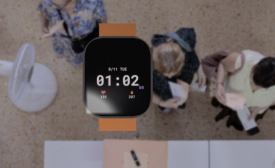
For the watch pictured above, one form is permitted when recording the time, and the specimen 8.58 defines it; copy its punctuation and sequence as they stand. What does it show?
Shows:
1.02
